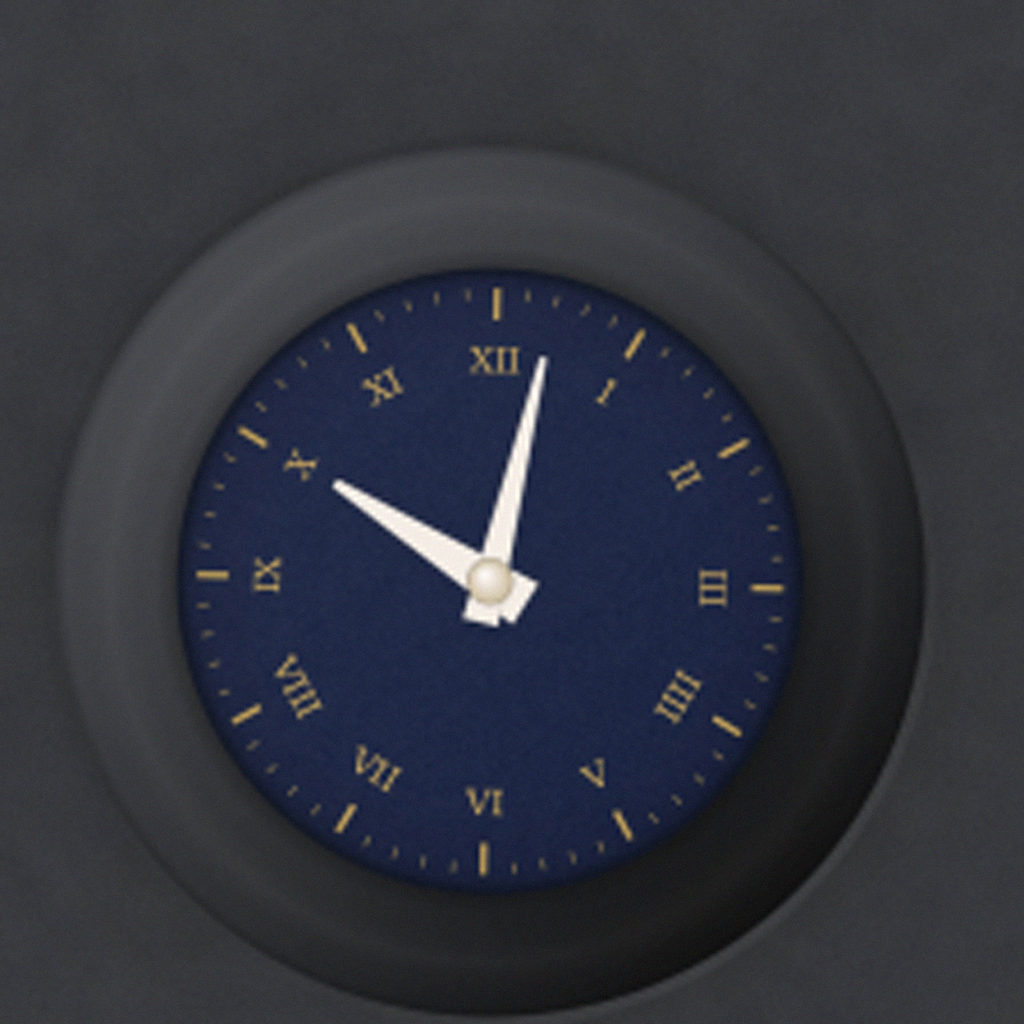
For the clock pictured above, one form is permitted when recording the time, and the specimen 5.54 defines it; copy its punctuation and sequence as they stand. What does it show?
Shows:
10.02
